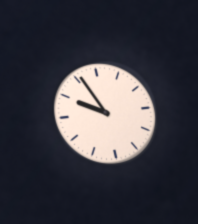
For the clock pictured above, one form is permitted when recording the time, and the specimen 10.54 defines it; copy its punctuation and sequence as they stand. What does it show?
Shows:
9.56
